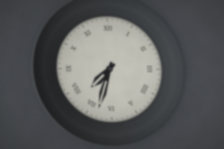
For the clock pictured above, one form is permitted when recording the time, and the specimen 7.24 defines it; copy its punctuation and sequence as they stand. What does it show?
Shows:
7.33
